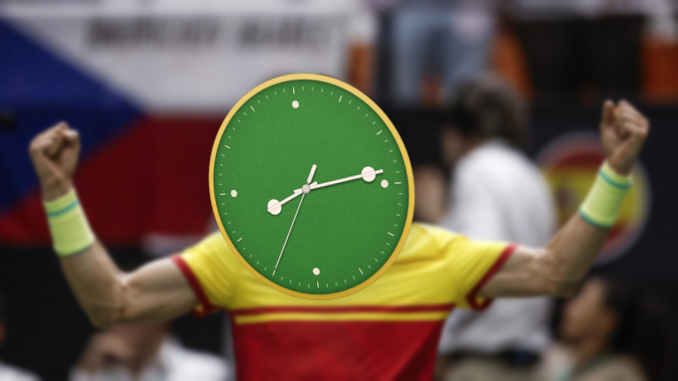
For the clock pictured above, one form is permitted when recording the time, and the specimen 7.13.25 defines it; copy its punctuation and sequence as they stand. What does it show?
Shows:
8.13.35
